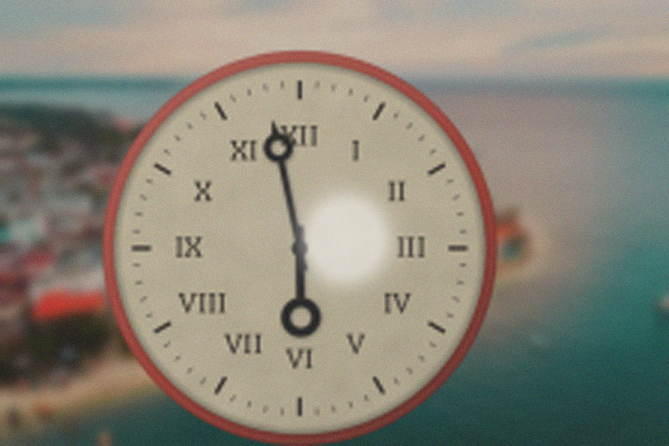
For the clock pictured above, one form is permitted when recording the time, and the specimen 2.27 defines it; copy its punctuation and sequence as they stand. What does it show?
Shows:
5.58
